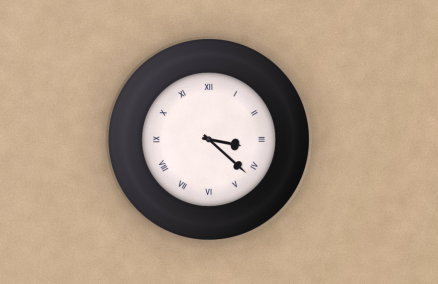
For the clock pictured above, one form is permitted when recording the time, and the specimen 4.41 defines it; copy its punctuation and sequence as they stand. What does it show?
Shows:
3.22
